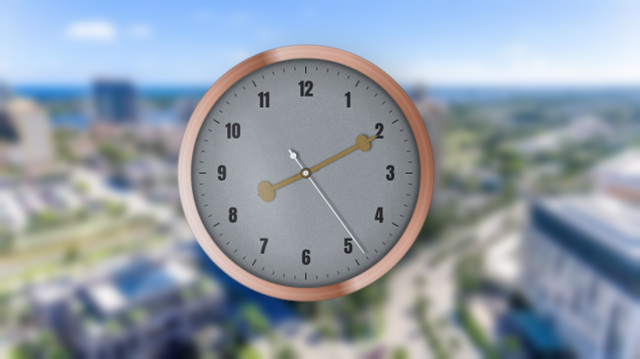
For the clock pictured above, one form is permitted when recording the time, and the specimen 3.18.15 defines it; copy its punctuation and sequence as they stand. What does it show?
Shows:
8.10.24
